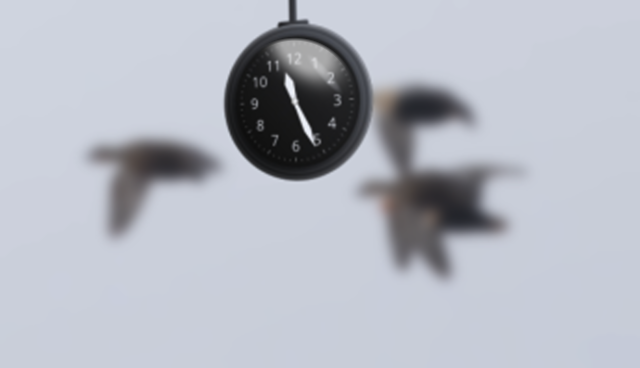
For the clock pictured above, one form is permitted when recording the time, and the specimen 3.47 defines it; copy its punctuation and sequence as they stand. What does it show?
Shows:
11.26
